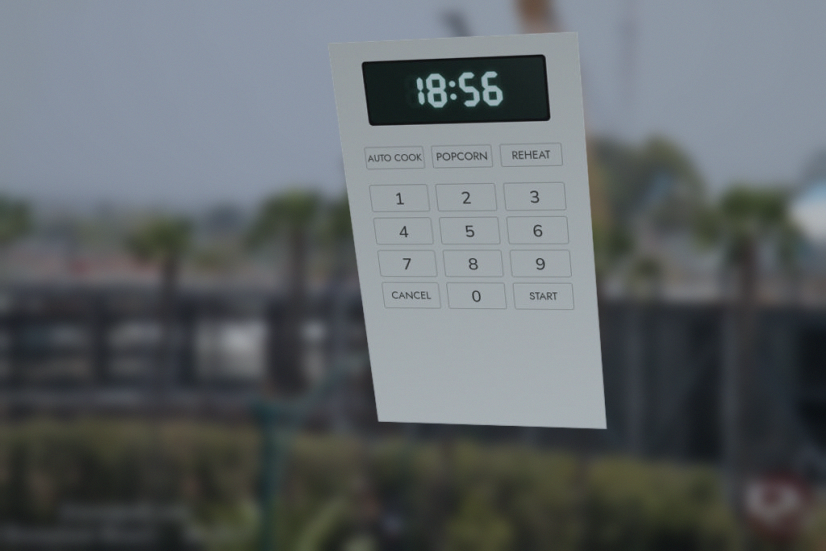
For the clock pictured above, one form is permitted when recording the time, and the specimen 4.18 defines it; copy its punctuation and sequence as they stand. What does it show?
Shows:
18.56
